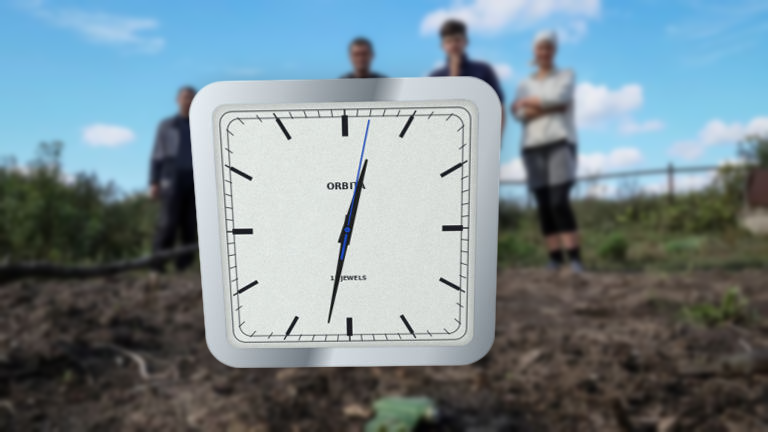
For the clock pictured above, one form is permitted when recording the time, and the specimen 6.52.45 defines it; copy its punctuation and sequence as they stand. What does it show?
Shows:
12.32.02
